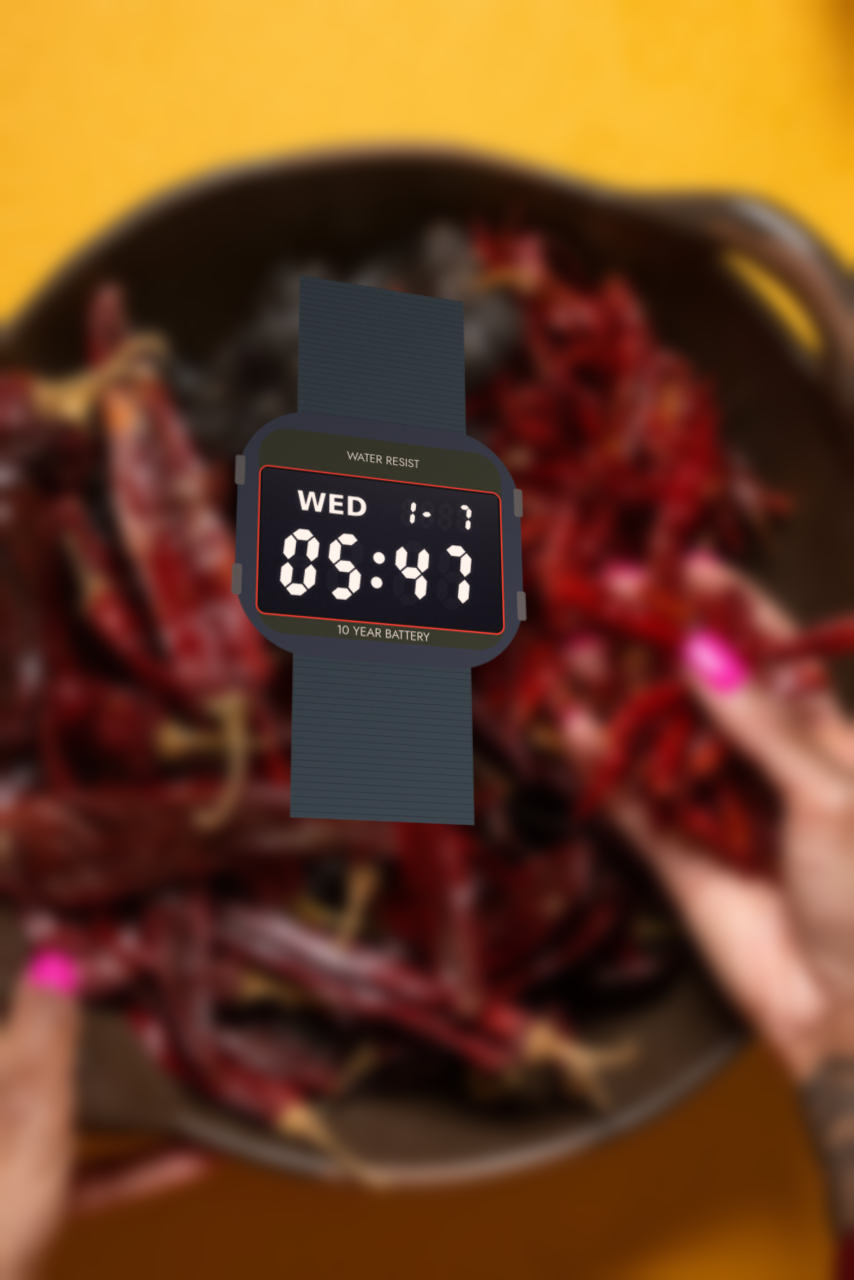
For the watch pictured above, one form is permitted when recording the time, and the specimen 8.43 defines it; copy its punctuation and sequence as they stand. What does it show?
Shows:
5.47
